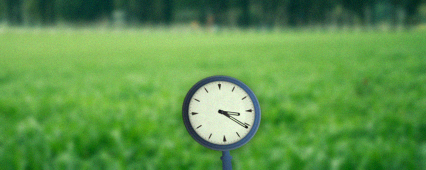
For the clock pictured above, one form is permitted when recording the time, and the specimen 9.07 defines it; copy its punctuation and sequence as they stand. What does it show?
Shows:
3.21
